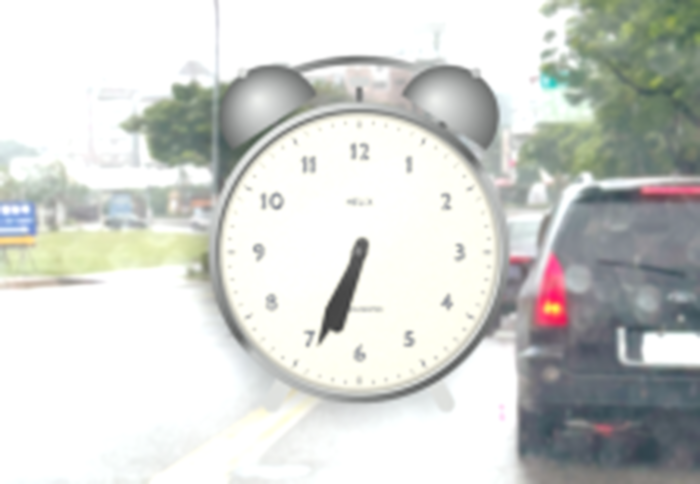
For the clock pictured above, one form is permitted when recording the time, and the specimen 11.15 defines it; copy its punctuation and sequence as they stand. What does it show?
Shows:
6.34
